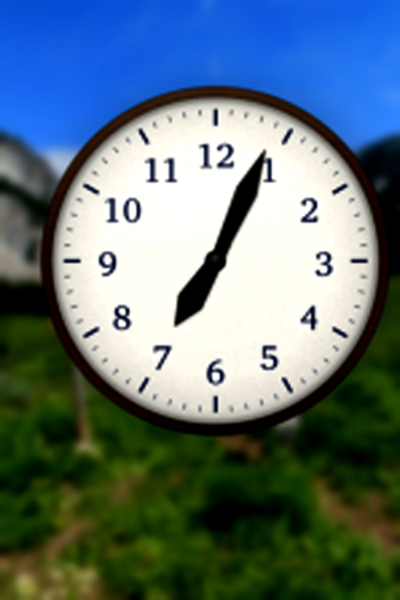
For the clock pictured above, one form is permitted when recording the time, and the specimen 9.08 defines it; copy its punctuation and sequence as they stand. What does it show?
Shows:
7.04
